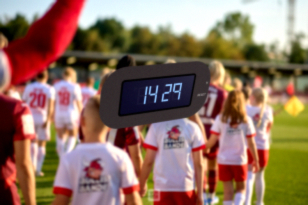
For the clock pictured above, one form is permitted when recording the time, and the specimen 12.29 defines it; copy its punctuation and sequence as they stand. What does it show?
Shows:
14.29
